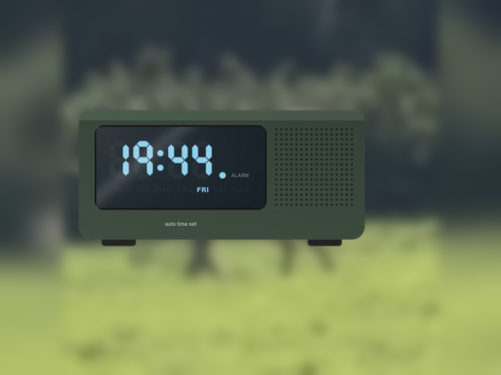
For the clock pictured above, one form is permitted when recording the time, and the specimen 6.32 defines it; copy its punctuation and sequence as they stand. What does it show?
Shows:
19.44
